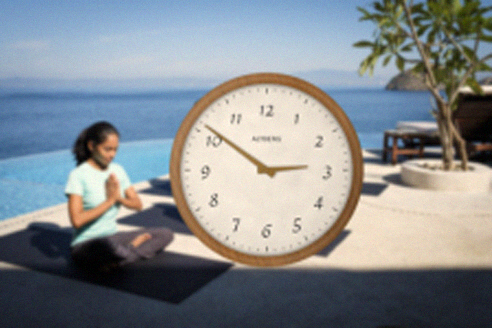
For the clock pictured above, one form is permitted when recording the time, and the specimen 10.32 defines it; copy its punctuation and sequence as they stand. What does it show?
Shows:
2.51
